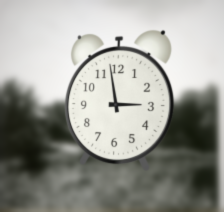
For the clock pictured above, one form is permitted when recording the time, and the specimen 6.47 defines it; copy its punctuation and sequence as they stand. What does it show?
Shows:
2.58
